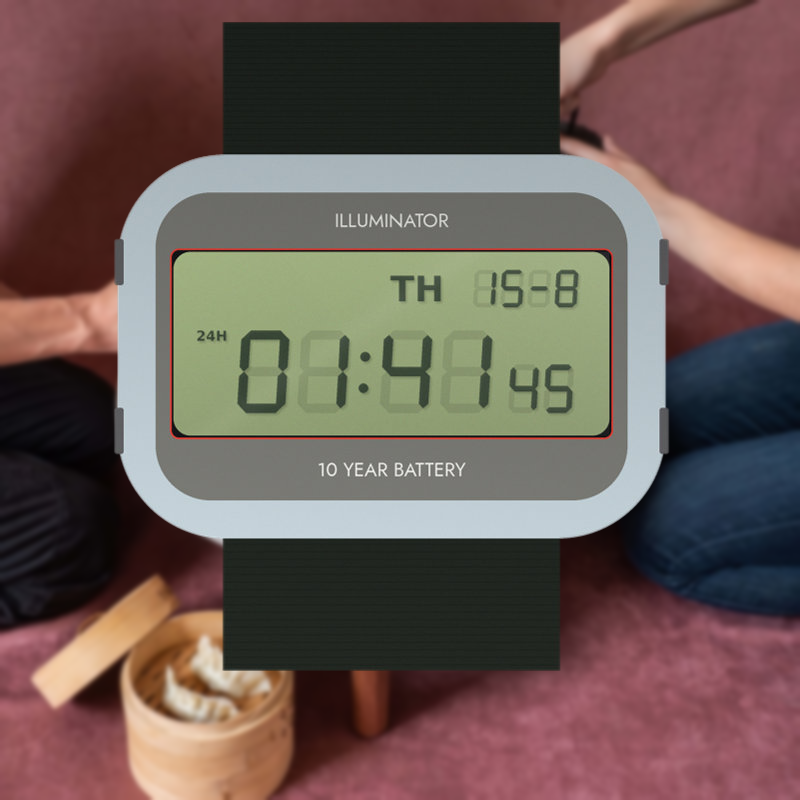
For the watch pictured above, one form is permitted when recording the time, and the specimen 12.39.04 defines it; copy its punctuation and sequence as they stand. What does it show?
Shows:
1.41.45
